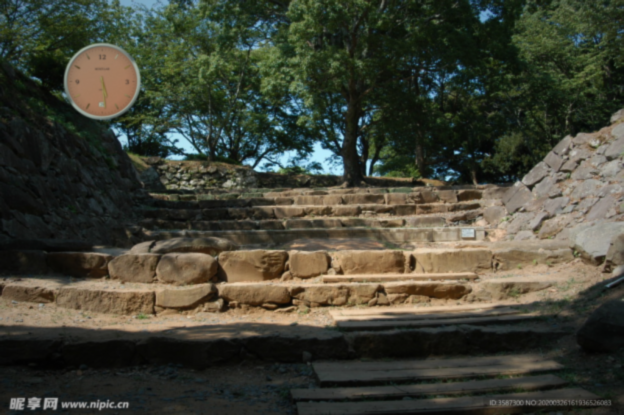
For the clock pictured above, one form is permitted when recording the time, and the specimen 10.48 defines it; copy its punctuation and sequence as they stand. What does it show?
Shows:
5.29
